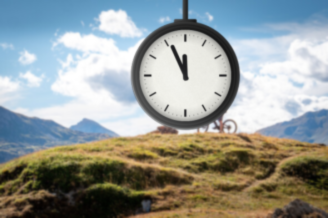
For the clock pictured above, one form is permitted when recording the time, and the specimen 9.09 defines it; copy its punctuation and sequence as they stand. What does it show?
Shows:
11.56
